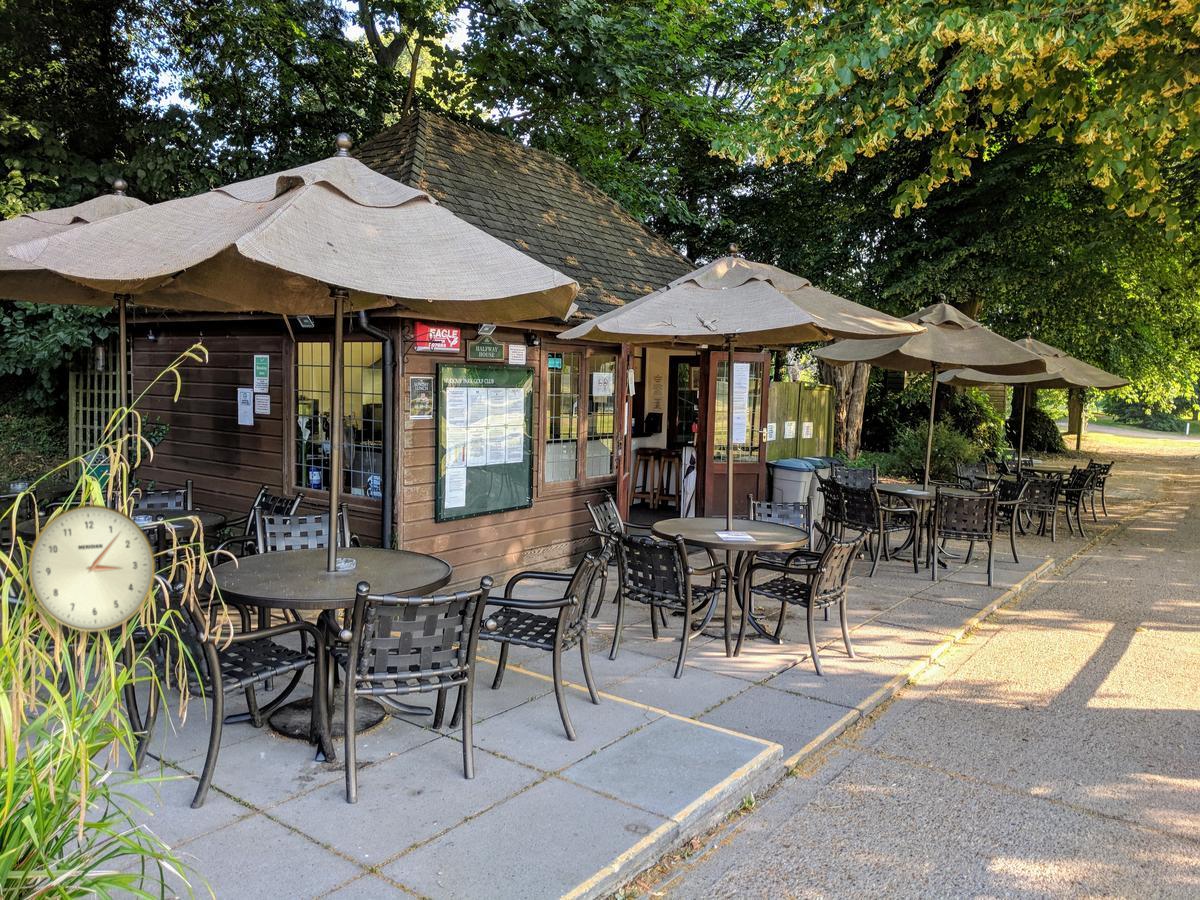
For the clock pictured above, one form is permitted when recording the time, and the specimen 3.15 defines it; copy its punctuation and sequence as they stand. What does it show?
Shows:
3.07
